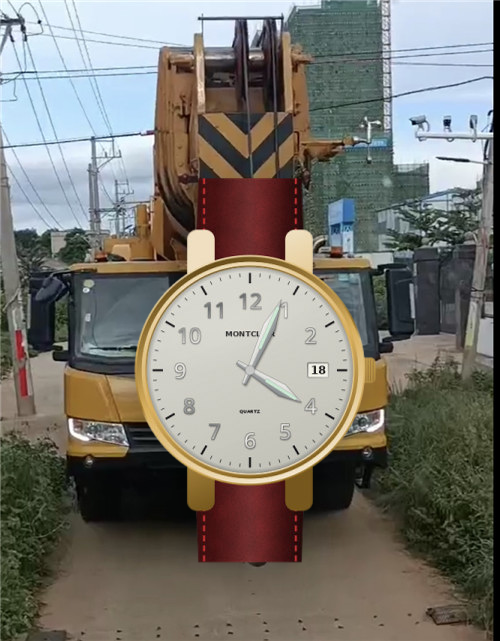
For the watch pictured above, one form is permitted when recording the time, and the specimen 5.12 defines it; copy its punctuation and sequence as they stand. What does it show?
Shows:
4.04
